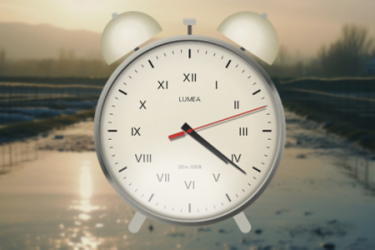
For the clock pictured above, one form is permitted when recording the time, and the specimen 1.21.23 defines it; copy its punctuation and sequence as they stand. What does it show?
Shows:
4.21.12
